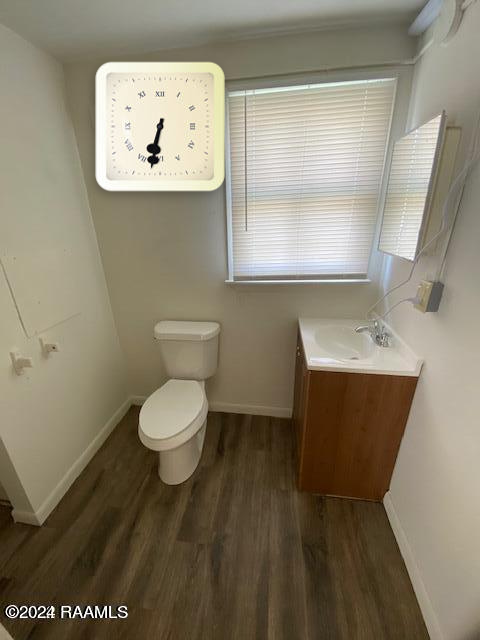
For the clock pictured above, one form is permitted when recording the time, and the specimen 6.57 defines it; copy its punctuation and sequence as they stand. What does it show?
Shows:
6.32
